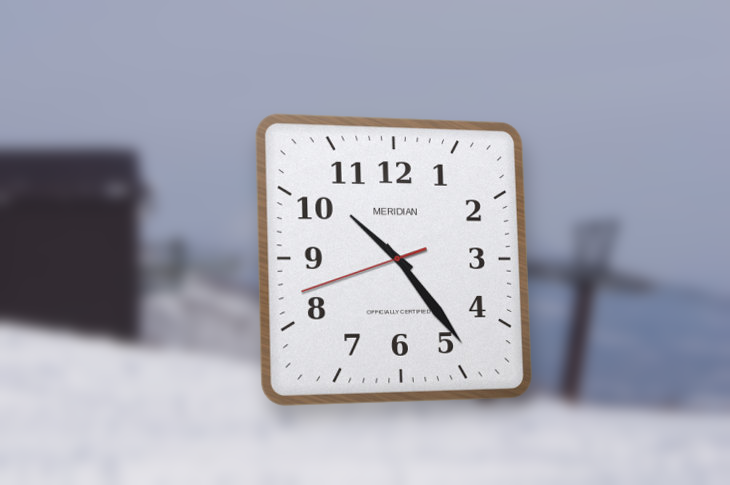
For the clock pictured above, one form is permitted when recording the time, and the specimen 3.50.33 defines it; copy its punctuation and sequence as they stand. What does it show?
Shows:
10.23.42
